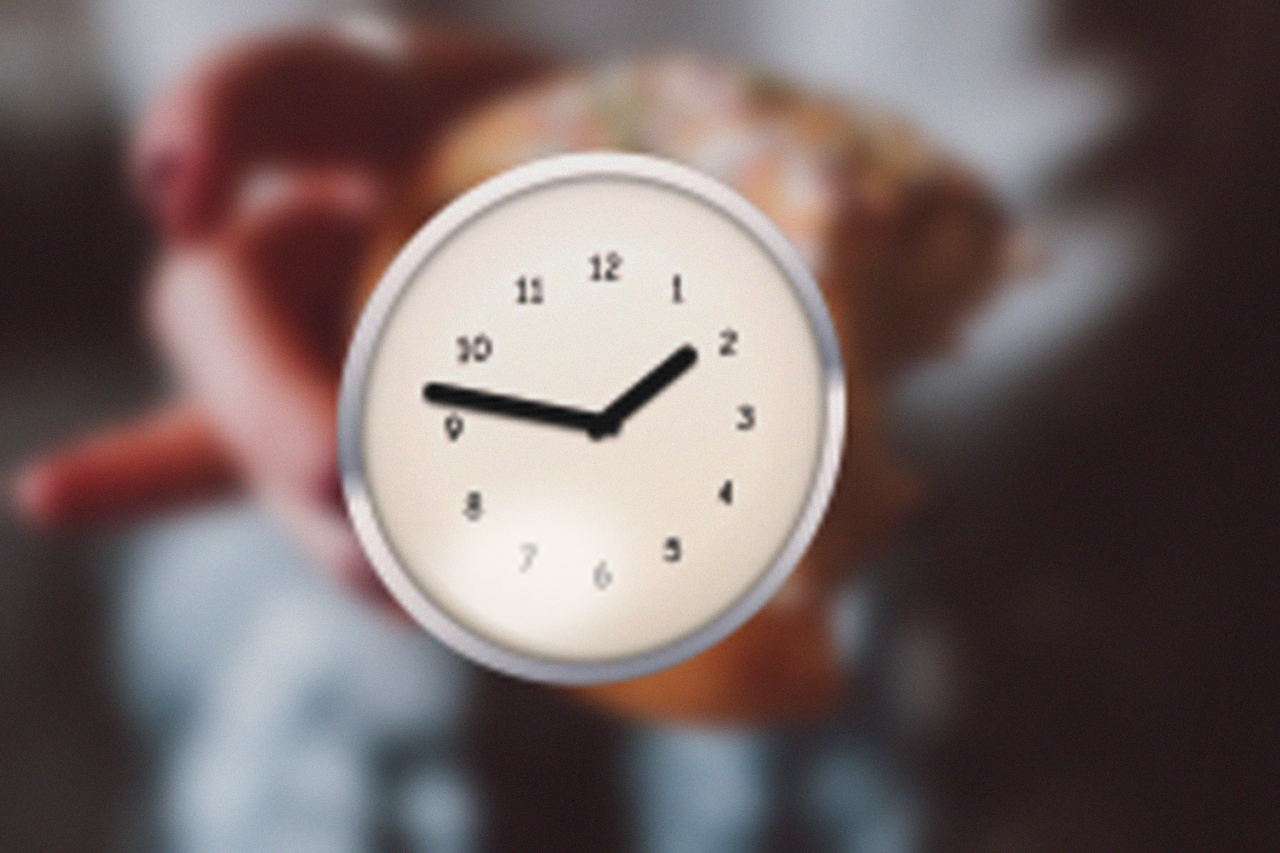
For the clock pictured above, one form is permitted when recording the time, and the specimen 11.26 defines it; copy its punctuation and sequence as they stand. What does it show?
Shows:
1.47
